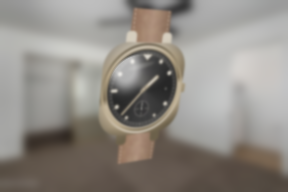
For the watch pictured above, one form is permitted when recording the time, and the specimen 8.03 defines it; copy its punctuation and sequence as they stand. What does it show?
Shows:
1.37
